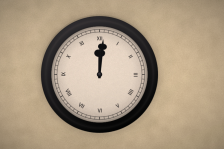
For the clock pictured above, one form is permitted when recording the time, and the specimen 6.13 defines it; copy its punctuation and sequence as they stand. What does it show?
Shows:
12.01
